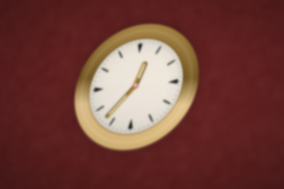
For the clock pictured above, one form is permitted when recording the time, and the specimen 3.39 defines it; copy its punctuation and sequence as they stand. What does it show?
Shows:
12.37
